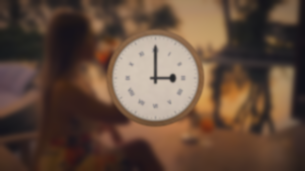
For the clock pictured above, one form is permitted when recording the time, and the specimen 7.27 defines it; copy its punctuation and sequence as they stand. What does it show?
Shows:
3.00
